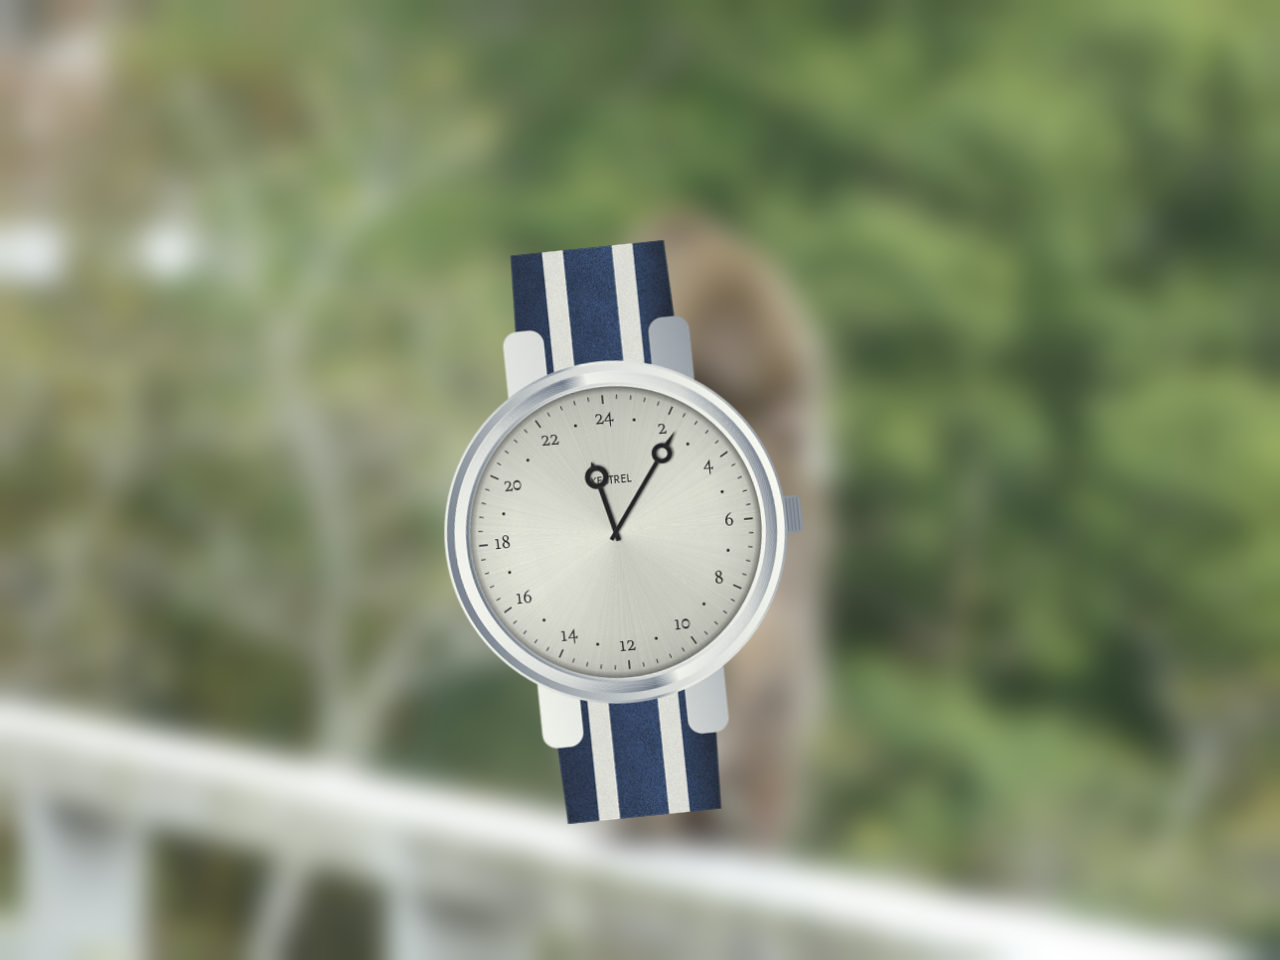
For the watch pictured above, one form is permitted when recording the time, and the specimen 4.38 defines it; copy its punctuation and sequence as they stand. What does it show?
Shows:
23.06
